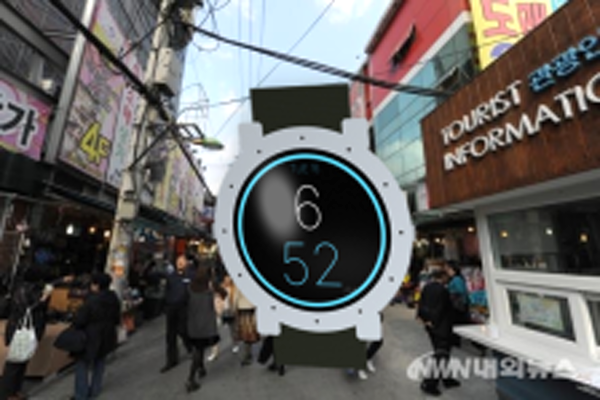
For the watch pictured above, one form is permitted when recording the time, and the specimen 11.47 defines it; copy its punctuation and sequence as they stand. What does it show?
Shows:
6.52
